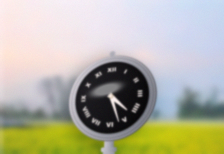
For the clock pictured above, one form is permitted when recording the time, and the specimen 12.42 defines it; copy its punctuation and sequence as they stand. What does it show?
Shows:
4.27
